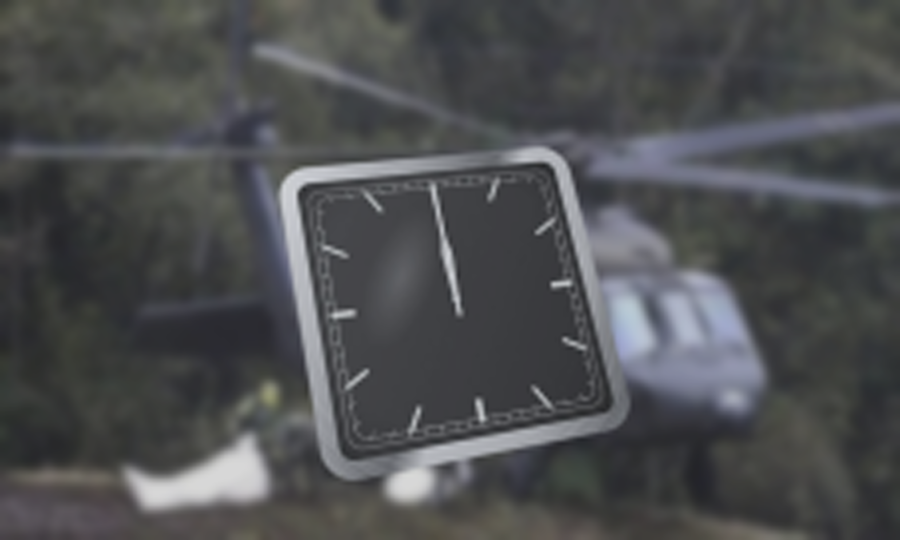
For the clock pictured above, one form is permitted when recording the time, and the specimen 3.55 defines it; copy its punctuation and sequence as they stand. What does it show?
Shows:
12.00
